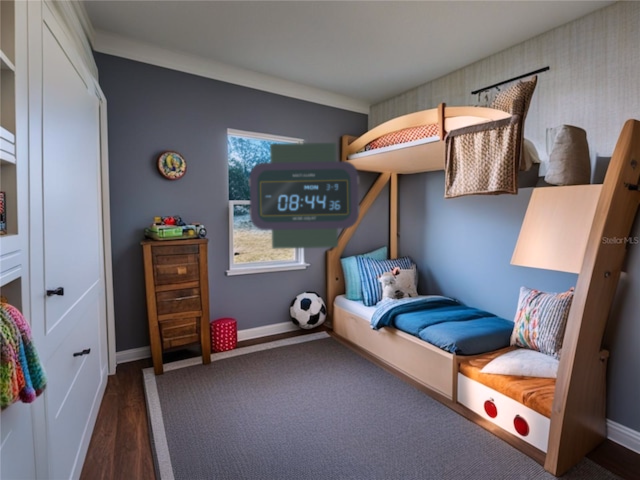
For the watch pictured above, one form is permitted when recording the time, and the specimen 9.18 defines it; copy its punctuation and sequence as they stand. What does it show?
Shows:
8.44
